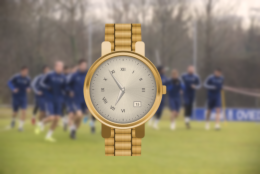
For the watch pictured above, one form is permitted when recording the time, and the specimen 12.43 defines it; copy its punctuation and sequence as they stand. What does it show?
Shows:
6.54
